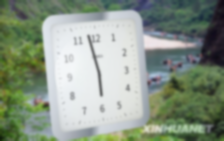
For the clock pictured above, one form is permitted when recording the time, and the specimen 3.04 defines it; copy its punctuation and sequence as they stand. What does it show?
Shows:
5.58
